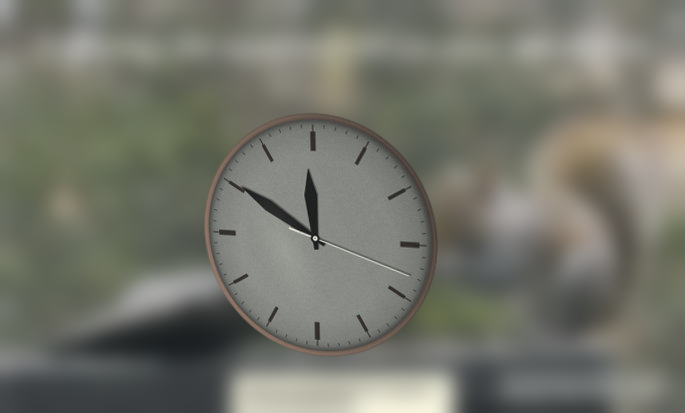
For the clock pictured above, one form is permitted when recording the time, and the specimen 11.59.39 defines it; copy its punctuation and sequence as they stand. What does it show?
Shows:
11.50.18
